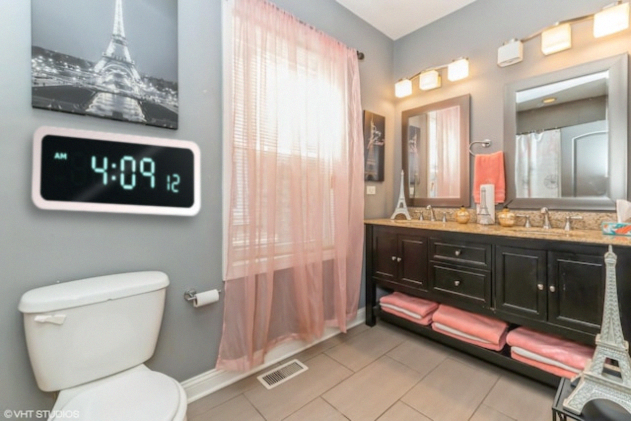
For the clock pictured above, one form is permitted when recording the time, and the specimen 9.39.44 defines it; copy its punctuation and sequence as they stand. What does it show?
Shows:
4.09.12
